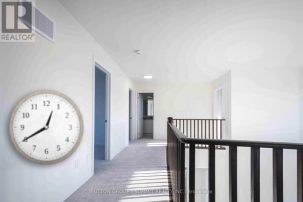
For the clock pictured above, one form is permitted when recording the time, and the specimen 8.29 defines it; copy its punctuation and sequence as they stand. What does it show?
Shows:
12.40
